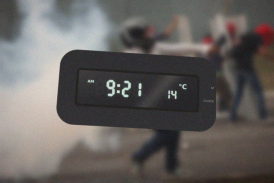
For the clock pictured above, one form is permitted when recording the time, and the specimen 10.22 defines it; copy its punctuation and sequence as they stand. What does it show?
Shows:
9.21
